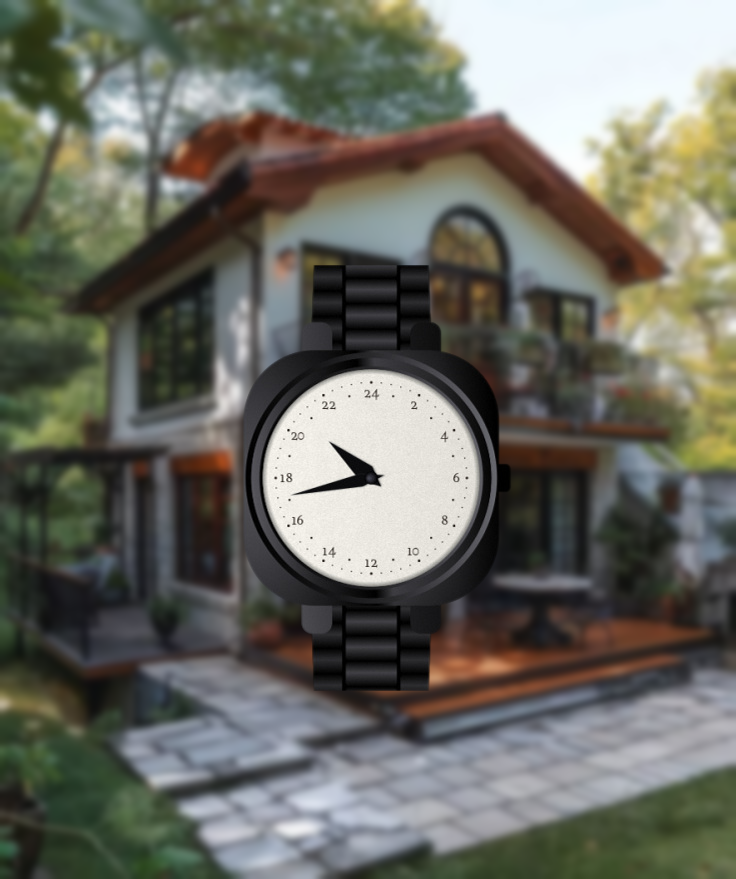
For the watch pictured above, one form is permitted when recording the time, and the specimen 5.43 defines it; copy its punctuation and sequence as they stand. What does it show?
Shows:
20.43
